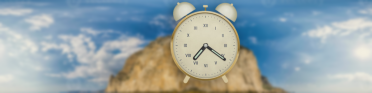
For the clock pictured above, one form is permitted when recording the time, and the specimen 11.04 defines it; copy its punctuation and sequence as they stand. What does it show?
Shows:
7.21
